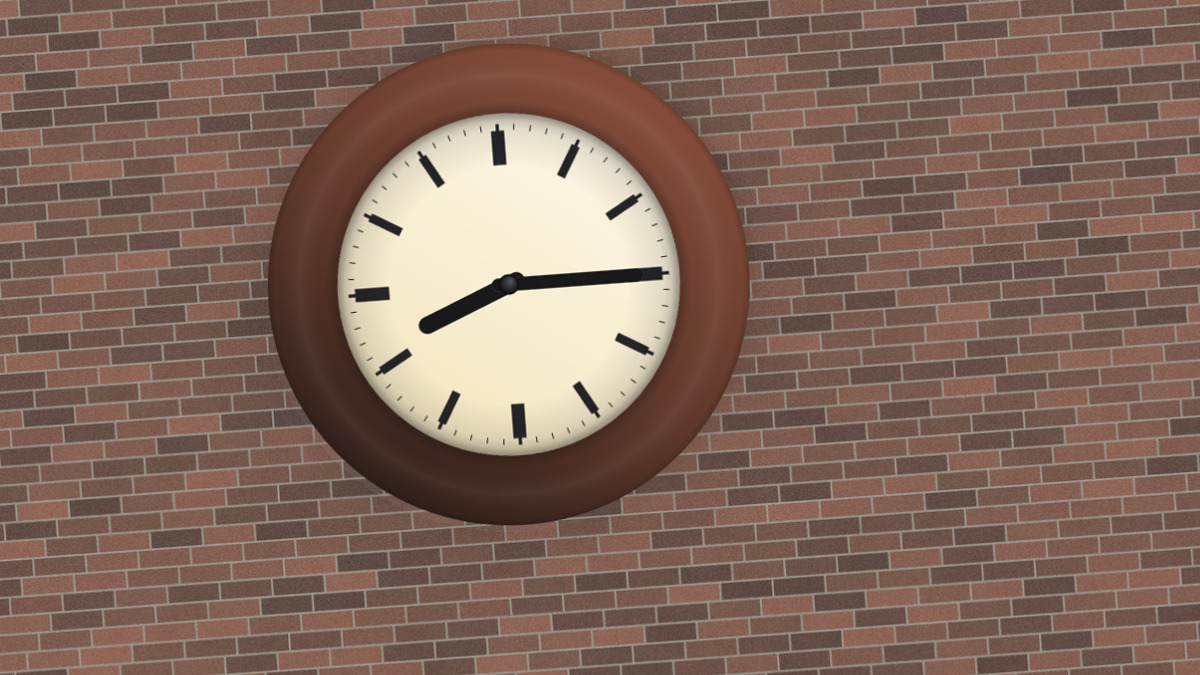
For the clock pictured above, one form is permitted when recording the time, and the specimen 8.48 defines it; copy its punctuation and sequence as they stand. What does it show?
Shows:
8.15
